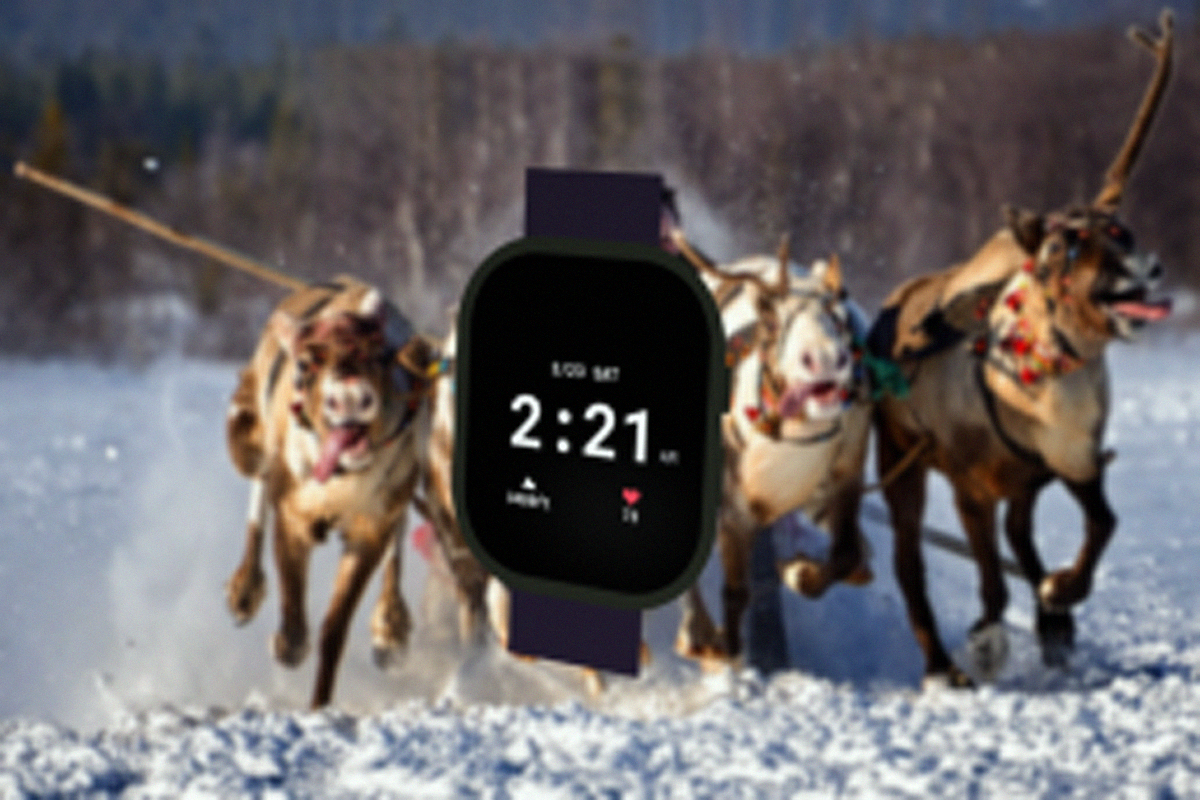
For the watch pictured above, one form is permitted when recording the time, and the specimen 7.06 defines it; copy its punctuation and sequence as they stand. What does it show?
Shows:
2.21
